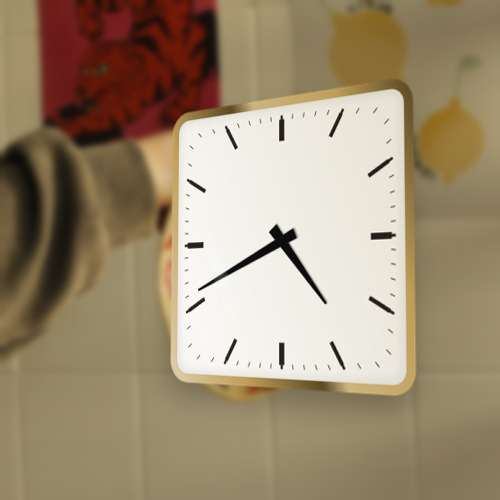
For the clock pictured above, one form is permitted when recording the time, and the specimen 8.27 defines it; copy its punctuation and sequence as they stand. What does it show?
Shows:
4.41
